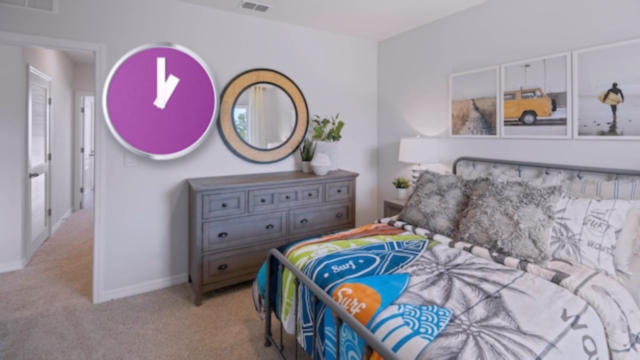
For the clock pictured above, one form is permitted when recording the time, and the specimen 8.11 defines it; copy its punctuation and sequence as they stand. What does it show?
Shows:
1.00
